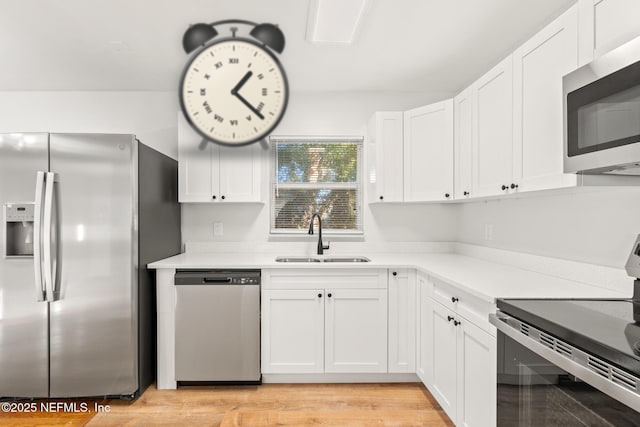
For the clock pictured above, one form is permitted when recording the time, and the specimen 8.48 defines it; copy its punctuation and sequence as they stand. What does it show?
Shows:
1.22
